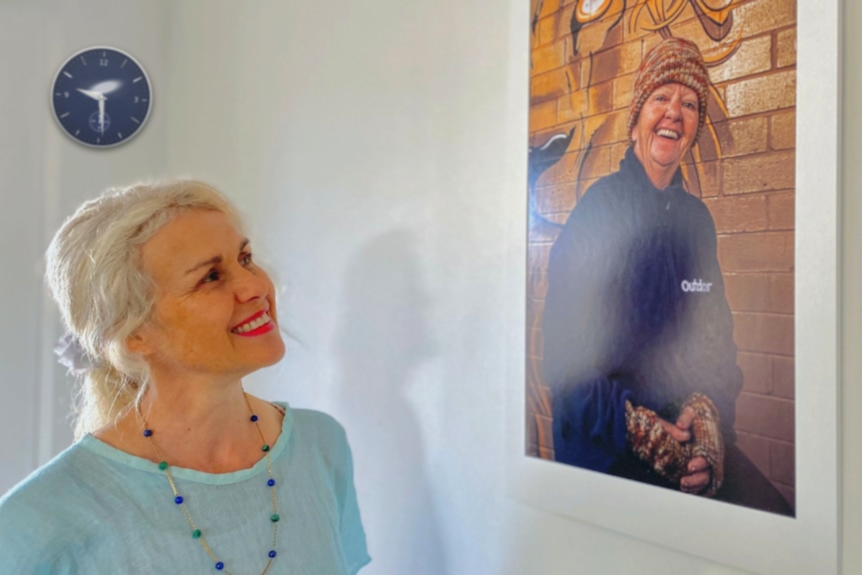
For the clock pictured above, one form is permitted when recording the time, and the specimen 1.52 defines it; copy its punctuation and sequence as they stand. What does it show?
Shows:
9.29
